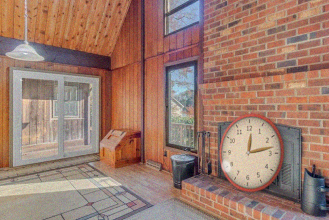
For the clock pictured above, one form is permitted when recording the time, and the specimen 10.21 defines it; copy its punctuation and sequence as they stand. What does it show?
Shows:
12.13
